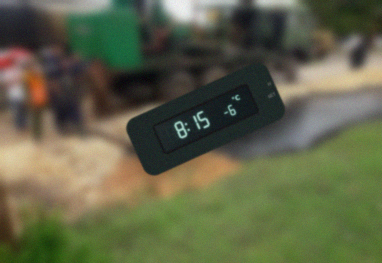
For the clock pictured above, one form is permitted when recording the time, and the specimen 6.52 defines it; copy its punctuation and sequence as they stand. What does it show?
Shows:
8.15
